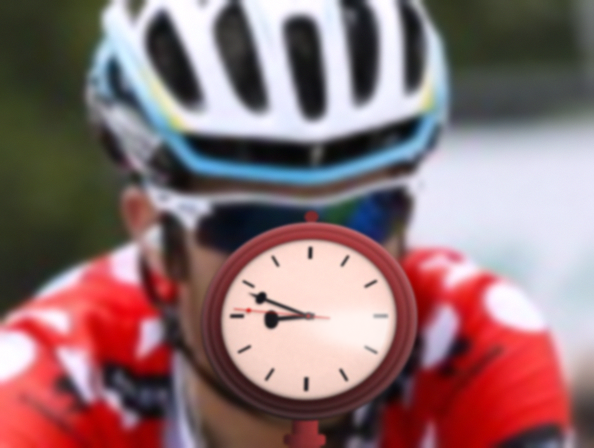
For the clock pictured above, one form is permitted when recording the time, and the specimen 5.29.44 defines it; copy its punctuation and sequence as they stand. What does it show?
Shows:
8.48.46
